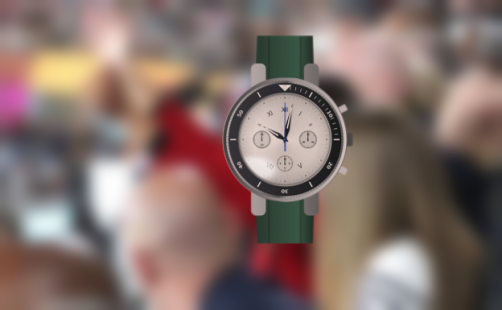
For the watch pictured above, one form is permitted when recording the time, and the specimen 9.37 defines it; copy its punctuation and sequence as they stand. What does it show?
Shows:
10.02
